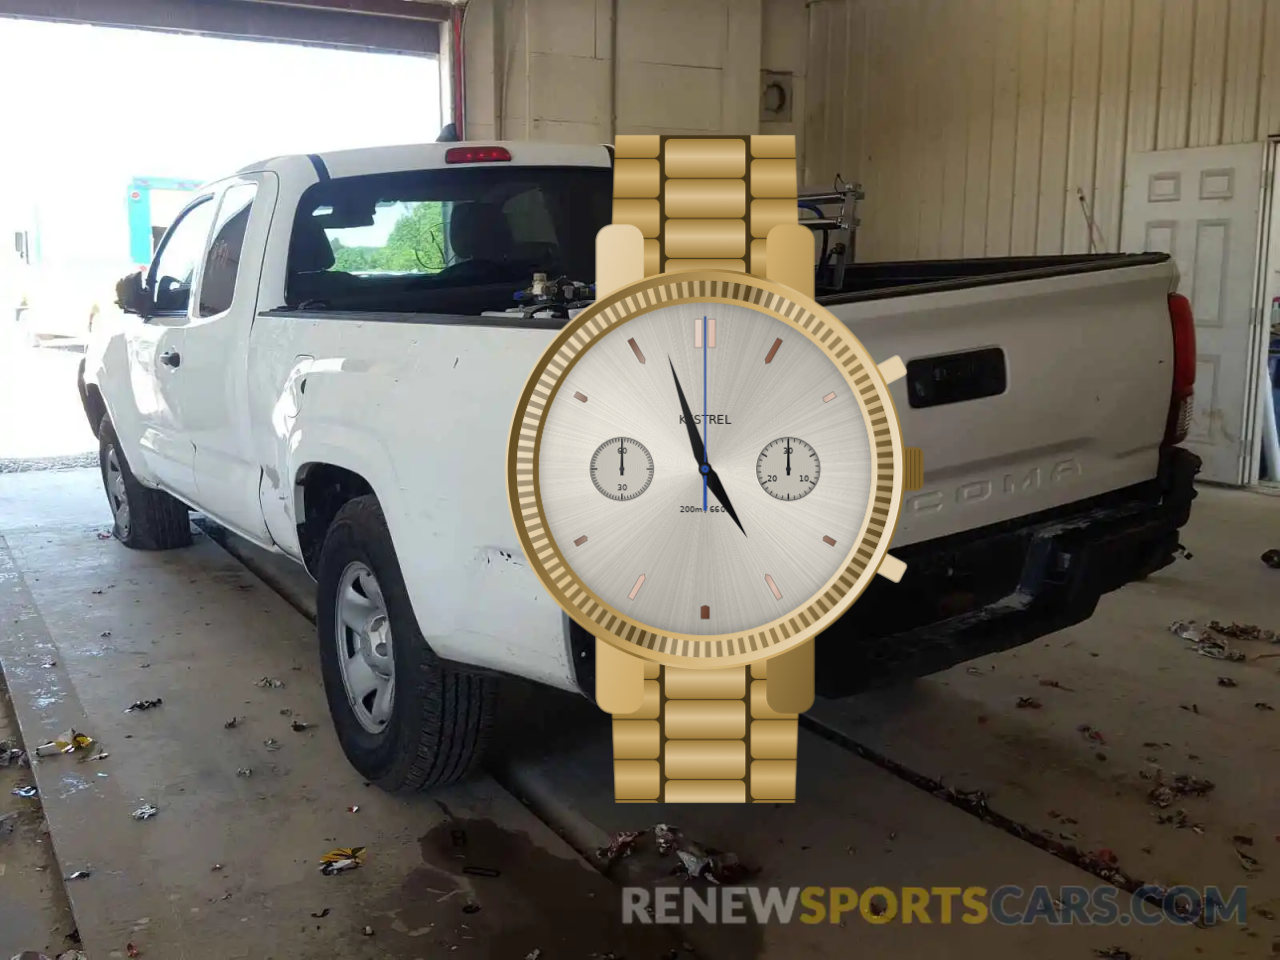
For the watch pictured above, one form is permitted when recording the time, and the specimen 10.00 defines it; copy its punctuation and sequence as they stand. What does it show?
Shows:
4.57
